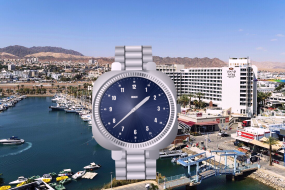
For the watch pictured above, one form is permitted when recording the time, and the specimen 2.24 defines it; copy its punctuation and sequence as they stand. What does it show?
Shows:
1.38
